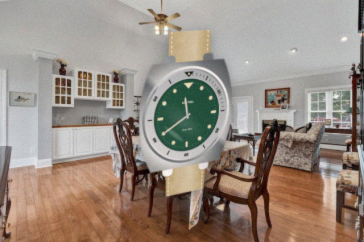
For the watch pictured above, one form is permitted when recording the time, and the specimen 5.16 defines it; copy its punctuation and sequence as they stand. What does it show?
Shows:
11.40
